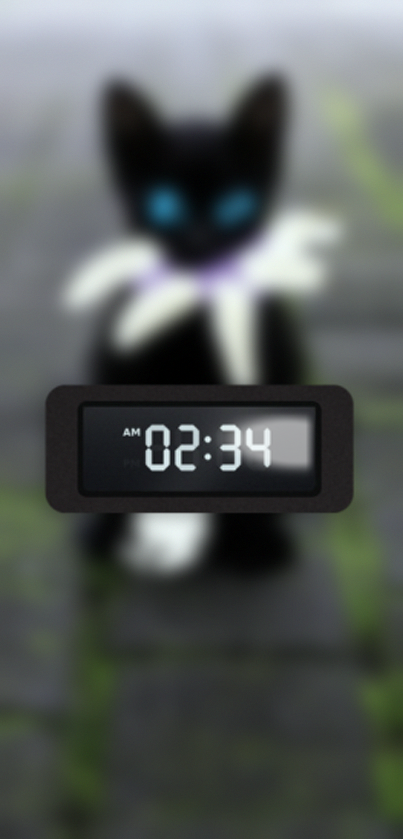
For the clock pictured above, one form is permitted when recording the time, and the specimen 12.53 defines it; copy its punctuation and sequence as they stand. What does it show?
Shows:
2.34
